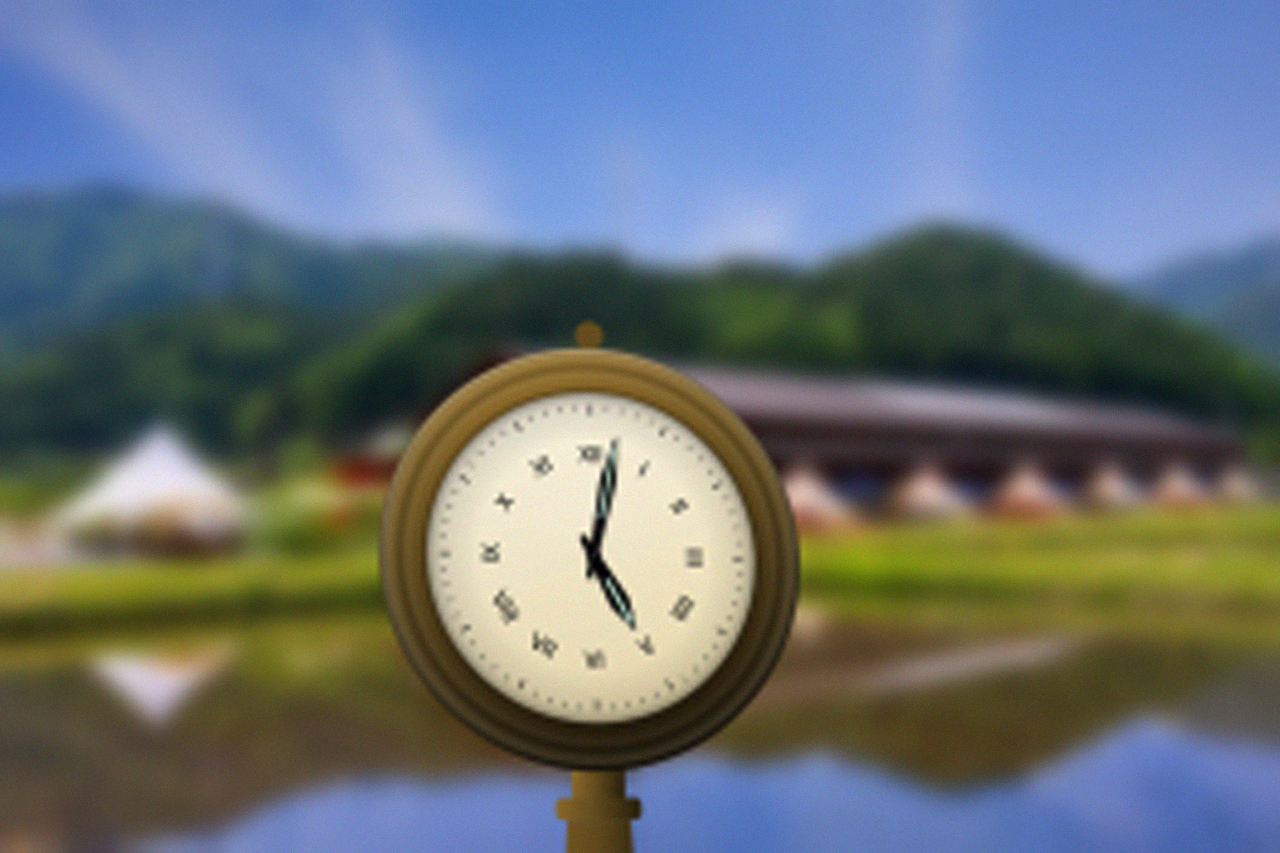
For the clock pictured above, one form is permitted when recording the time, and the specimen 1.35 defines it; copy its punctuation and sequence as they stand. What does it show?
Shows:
5.02
